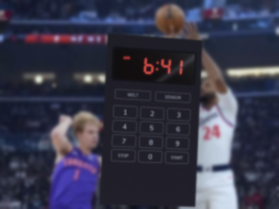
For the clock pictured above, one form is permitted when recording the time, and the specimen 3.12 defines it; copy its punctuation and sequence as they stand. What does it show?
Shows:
6.41
